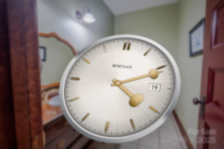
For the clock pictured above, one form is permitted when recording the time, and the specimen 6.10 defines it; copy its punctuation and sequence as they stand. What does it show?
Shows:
4.11
